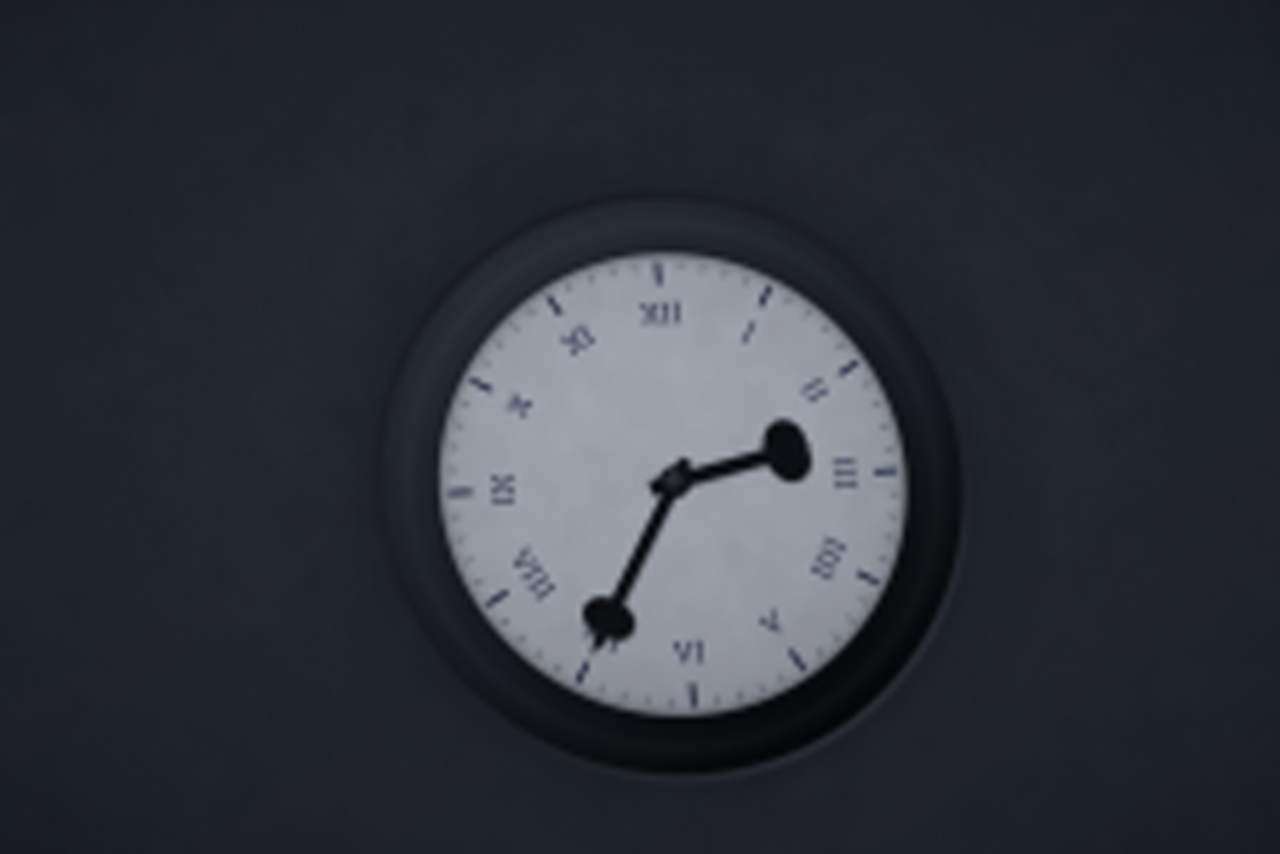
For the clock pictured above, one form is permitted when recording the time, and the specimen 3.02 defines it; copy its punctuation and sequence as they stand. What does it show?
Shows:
2.35
